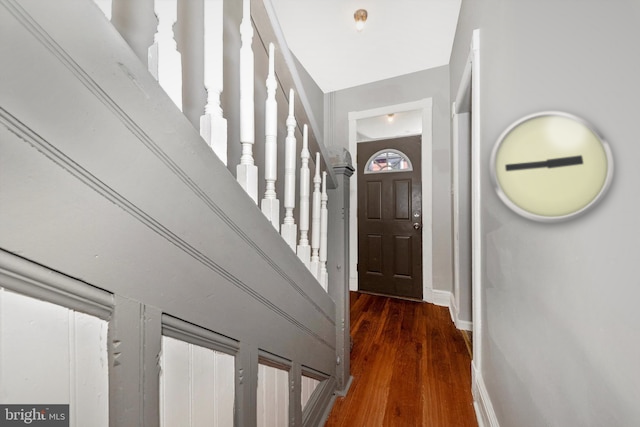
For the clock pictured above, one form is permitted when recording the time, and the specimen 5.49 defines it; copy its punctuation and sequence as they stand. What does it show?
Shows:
2.44
